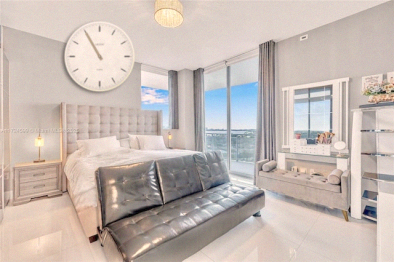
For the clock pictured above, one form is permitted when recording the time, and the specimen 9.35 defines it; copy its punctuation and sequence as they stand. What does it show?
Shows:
10.55
